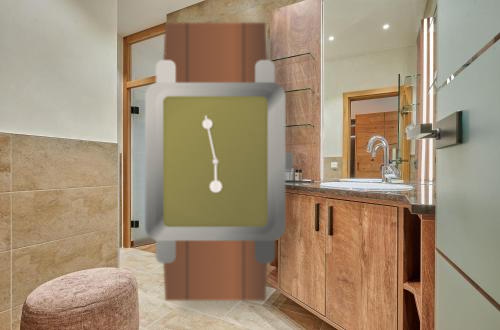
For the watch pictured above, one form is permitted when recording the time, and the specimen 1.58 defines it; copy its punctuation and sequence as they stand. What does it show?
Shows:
5.58
